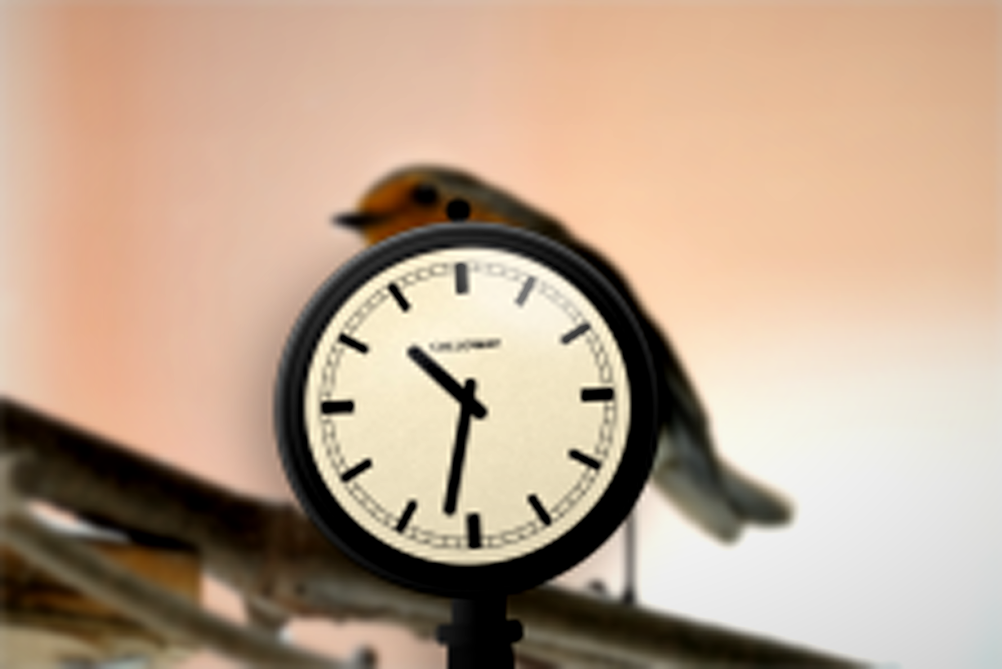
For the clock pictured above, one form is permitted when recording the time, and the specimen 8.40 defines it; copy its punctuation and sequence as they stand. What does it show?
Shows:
10.32
